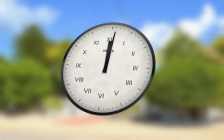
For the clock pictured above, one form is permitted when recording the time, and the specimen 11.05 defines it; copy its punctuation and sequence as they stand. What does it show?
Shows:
12.01
